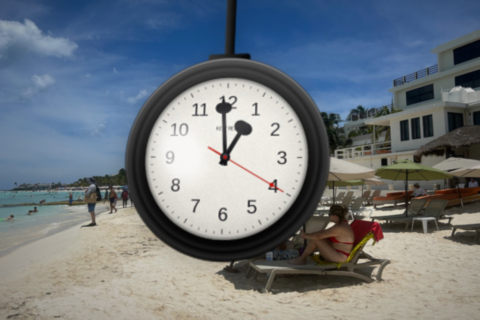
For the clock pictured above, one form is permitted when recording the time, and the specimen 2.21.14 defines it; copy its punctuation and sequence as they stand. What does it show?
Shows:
12.59.20
